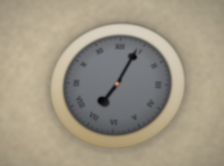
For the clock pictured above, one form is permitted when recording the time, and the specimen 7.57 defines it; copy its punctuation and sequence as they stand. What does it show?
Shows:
7.04
